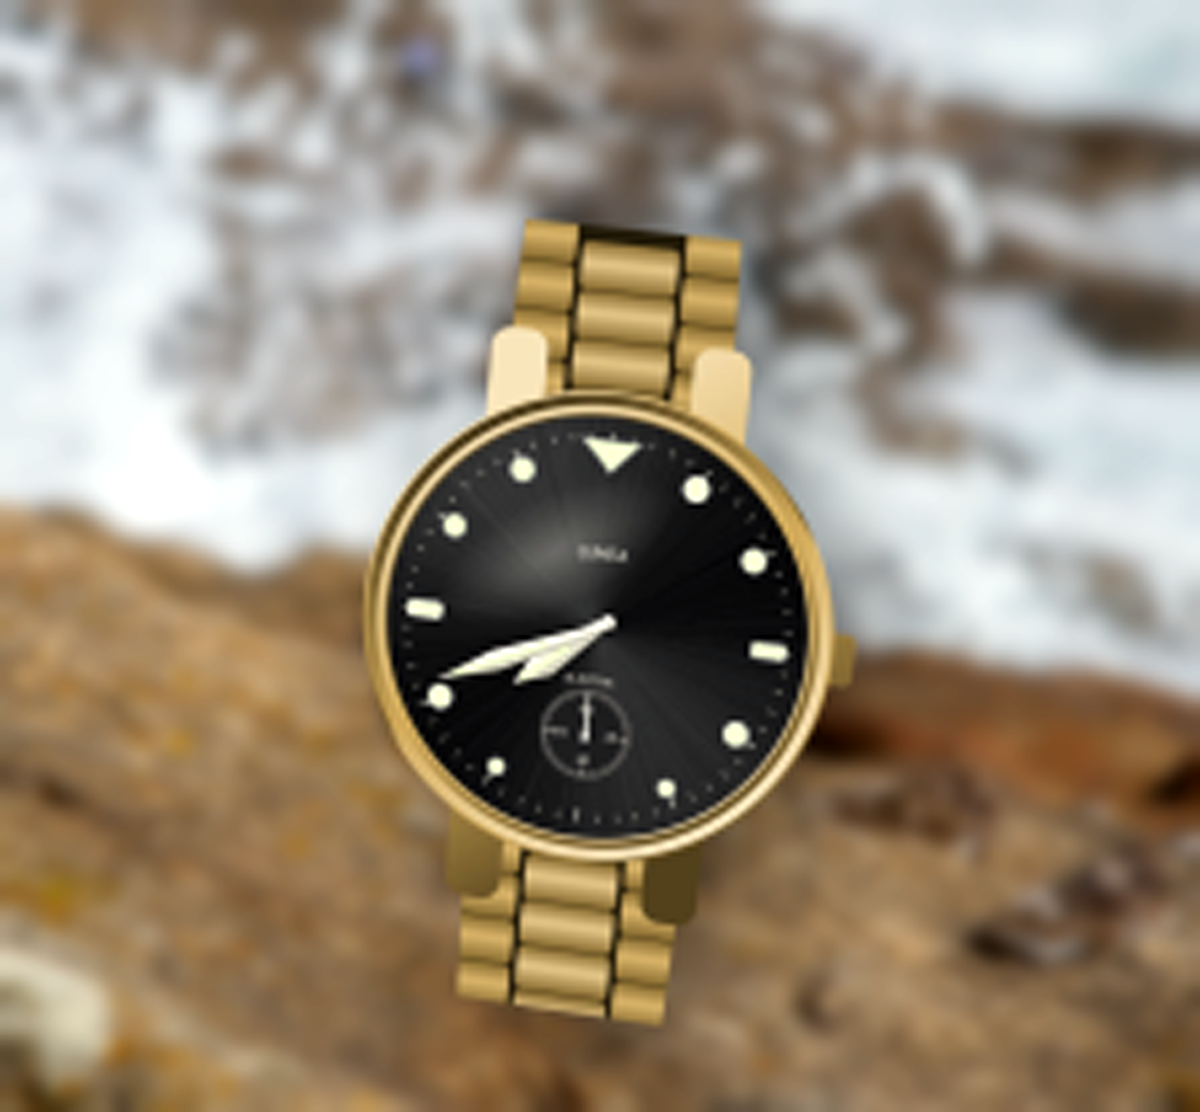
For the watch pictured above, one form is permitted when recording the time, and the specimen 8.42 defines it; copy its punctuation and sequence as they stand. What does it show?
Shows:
7.41
